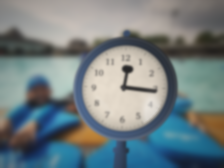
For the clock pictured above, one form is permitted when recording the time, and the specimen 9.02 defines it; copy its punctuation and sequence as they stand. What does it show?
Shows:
12.16
